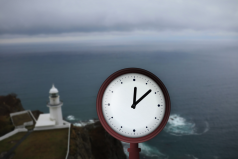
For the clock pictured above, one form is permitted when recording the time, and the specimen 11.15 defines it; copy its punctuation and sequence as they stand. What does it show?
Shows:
12.08
